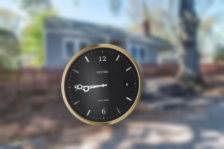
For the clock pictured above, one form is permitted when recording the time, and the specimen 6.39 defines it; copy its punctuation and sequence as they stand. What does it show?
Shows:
8.45
